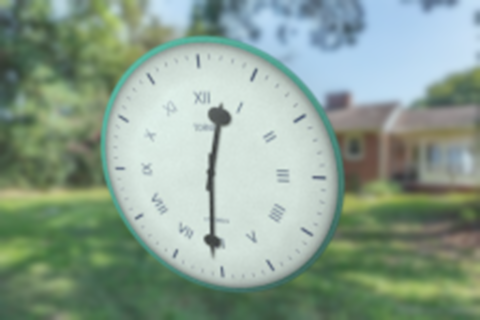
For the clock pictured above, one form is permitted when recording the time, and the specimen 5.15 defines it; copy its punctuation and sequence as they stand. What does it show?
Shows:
12.31
